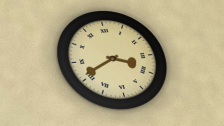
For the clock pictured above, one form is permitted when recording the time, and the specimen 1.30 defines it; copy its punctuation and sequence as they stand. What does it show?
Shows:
3.41
